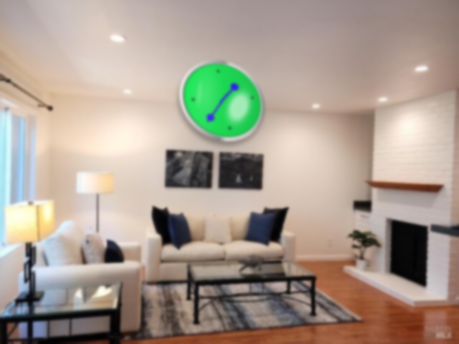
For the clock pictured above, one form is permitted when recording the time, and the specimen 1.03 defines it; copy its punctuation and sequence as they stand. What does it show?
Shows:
1.37
